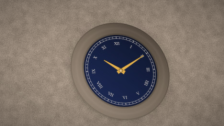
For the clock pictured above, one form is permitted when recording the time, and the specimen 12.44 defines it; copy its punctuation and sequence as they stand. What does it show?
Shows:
10.10
